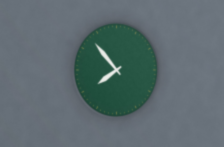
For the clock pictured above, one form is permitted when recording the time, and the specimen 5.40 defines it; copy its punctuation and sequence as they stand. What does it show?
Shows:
7.53
